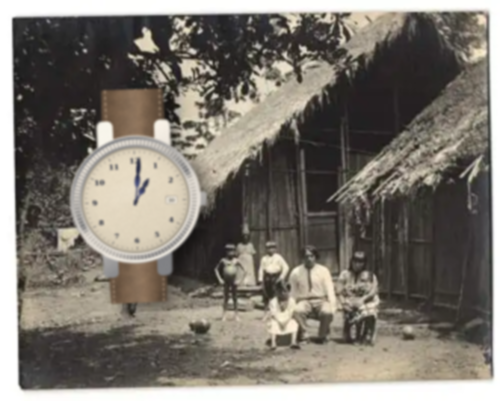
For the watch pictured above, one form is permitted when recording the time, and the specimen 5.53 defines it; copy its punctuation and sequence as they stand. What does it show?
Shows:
1.01
